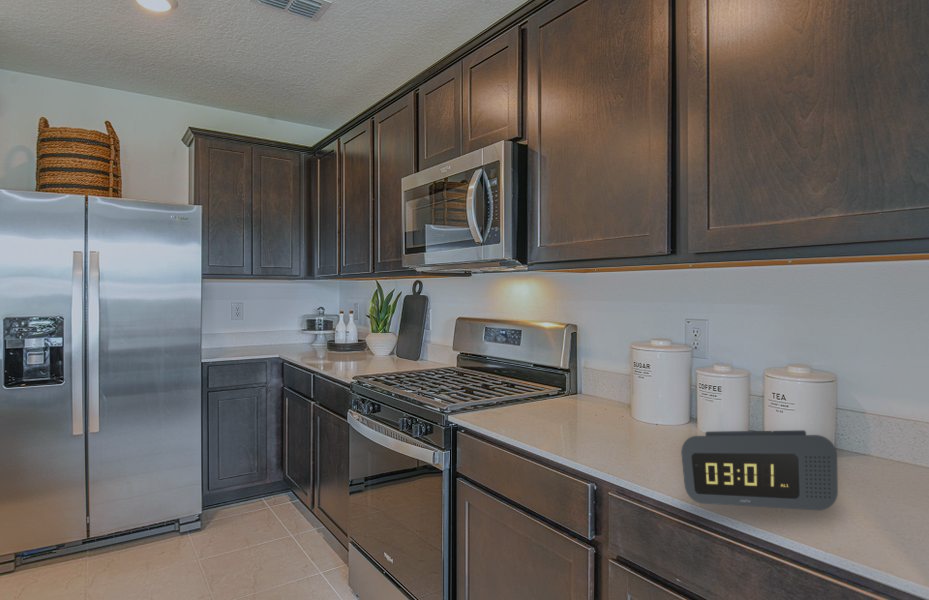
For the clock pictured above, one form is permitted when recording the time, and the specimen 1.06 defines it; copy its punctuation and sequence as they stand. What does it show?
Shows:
3.01
